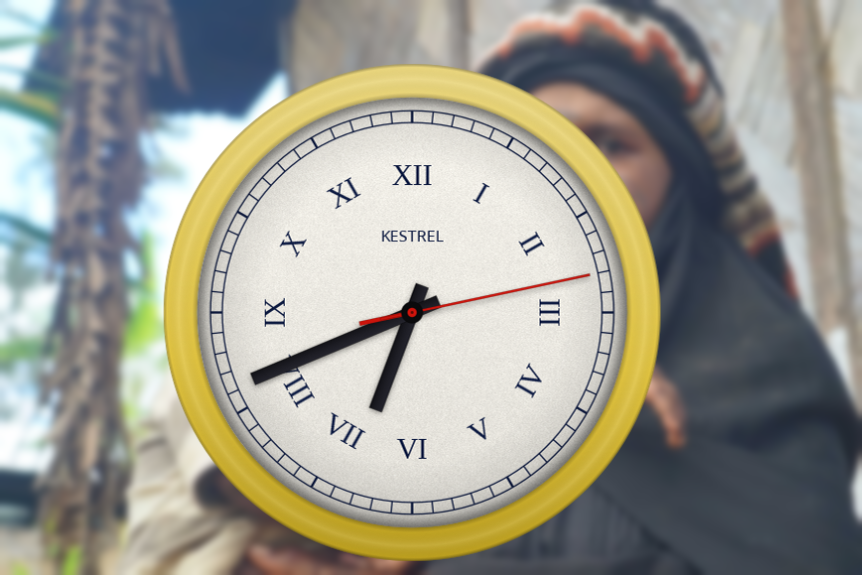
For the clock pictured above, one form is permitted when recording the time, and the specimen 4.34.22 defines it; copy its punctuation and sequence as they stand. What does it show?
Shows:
6.41.13
